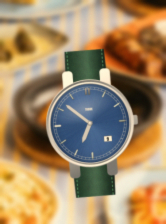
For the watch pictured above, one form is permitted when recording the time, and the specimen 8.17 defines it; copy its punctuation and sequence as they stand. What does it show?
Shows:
6.52
